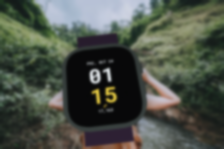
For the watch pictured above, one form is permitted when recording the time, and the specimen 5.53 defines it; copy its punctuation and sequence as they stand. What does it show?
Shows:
1.15
